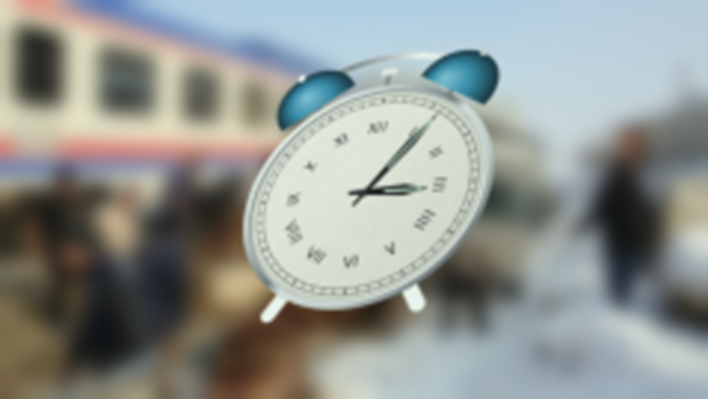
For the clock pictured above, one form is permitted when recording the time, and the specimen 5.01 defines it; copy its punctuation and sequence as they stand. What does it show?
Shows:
3.06
